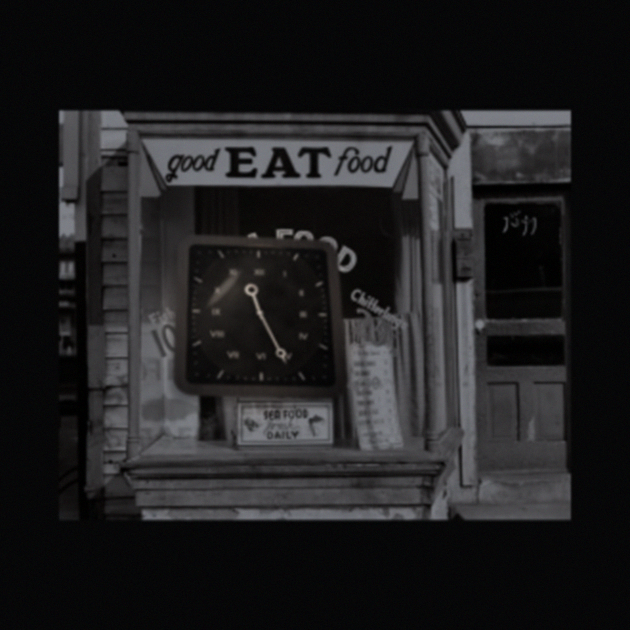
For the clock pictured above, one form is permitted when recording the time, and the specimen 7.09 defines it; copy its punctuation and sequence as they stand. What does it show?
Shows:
11.26
